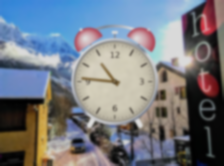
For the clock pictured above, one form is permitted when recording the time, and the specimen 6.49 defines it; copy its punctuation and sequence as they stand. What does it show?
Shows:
10.46
